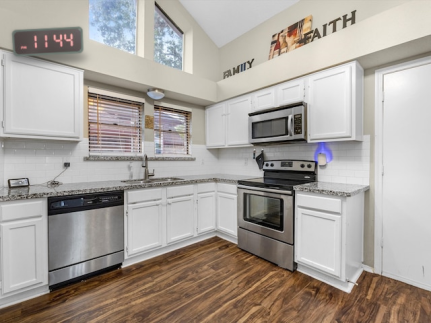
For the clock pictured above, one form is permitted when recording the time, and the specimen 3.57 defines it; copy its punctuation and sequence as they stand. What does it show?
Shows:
11.44
